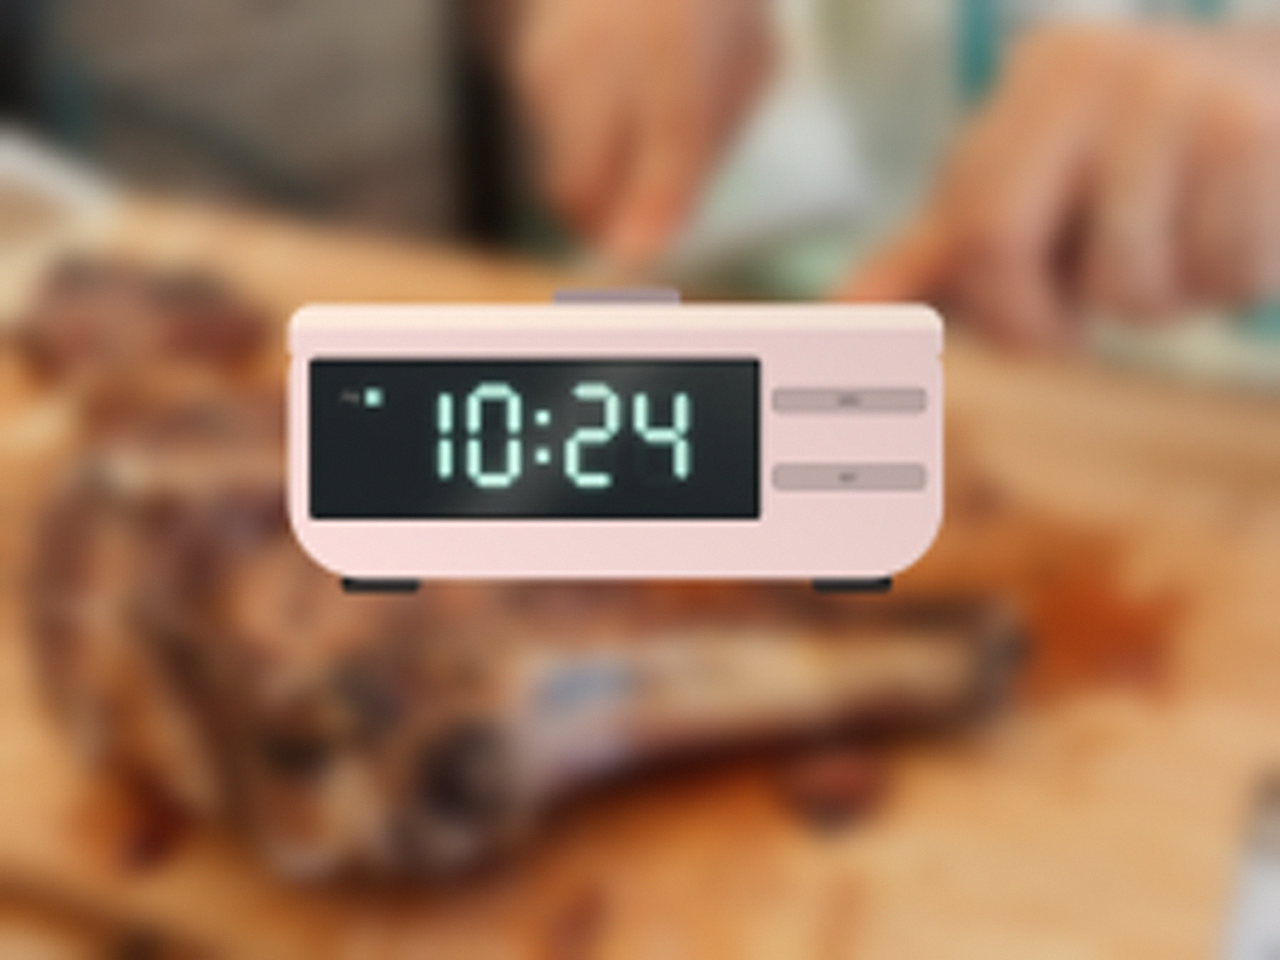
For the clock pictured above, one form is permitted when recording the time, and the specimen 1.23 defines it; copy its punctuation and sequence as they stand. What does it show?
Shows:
10.24
